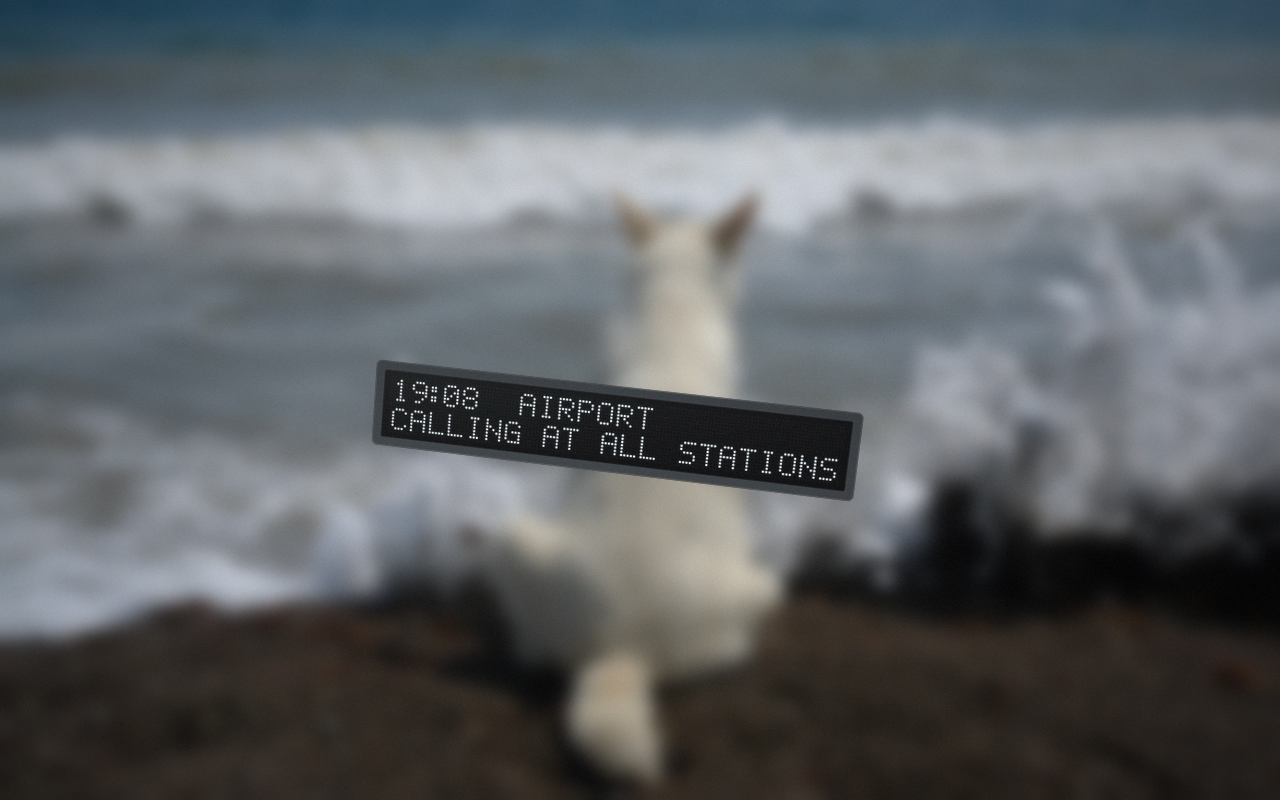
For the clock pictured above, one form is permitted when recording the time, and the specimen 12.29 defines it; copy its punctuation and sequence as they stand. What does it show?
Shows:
19.08
